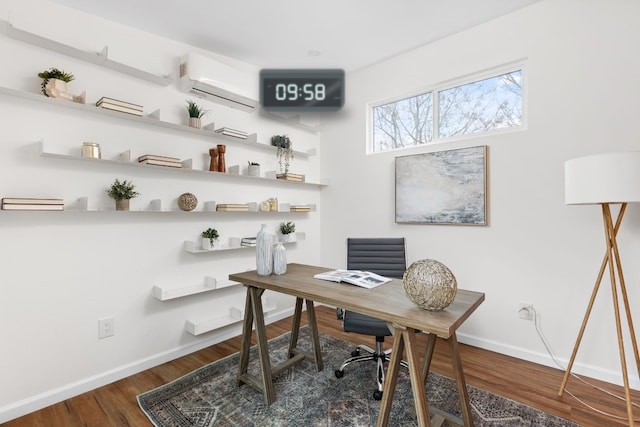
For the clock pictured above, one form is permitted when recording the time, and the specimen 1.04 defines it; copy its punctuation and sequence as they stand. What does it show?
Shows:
9.58
